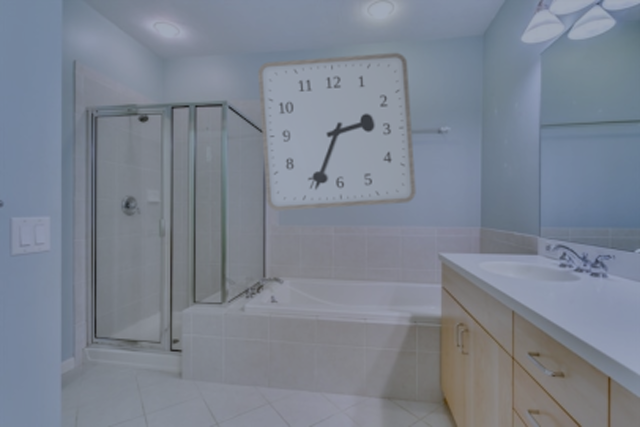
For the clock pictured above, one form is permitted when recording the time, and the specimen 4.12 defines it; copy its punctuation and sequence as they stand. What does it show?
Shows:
2.34
